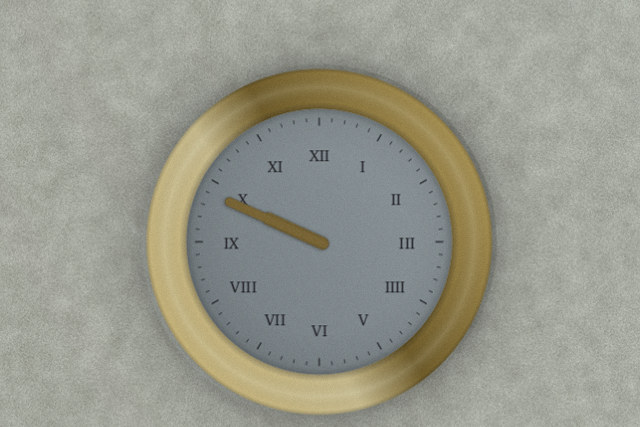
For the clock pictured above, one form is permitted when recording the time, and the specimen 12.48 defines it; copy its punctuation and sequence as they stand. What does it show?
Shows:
9.49
